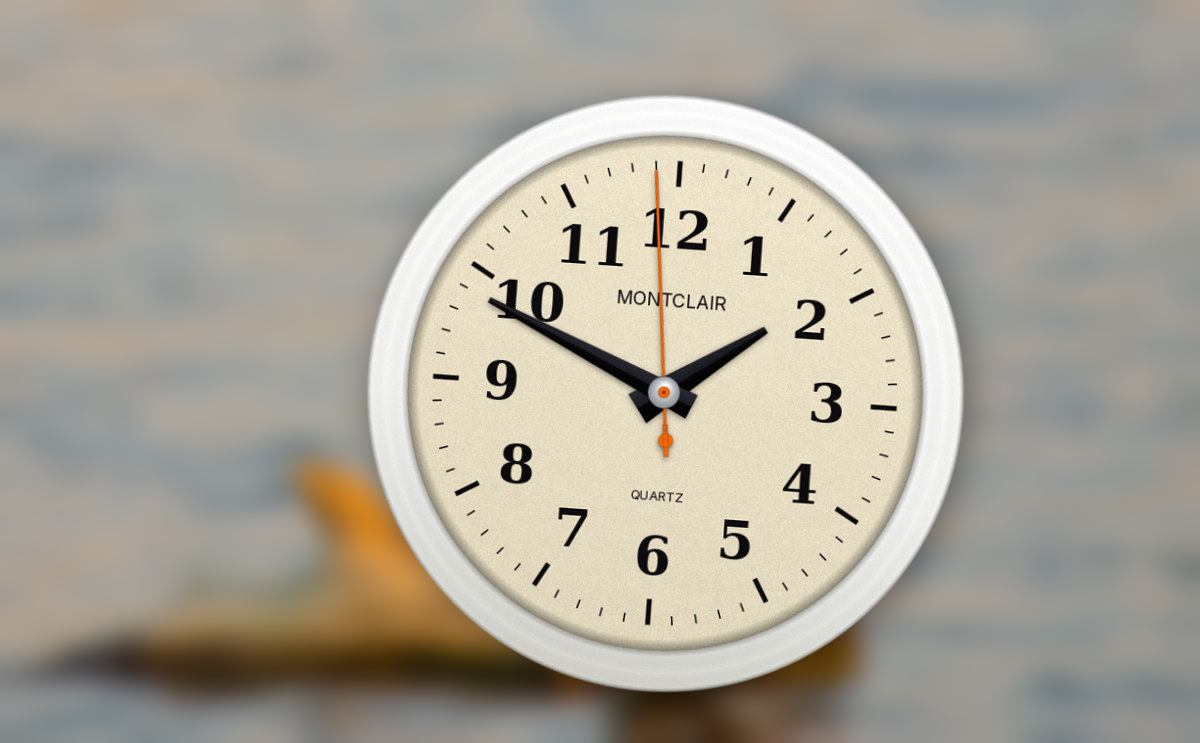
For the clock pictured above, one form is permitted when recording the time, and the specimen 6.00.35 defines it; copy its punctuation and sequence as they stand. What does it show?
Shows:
1.48.59
